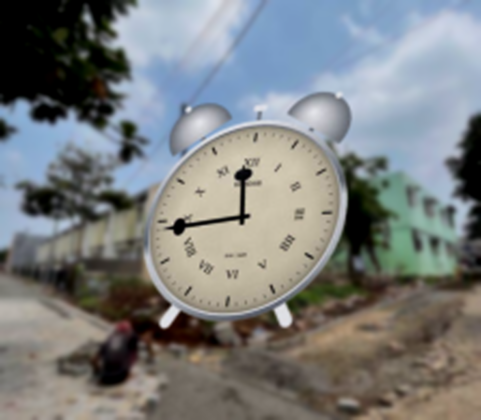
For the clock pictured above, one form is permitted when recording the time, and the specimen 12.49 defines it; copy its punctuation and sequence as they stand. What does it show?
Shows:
11.44
